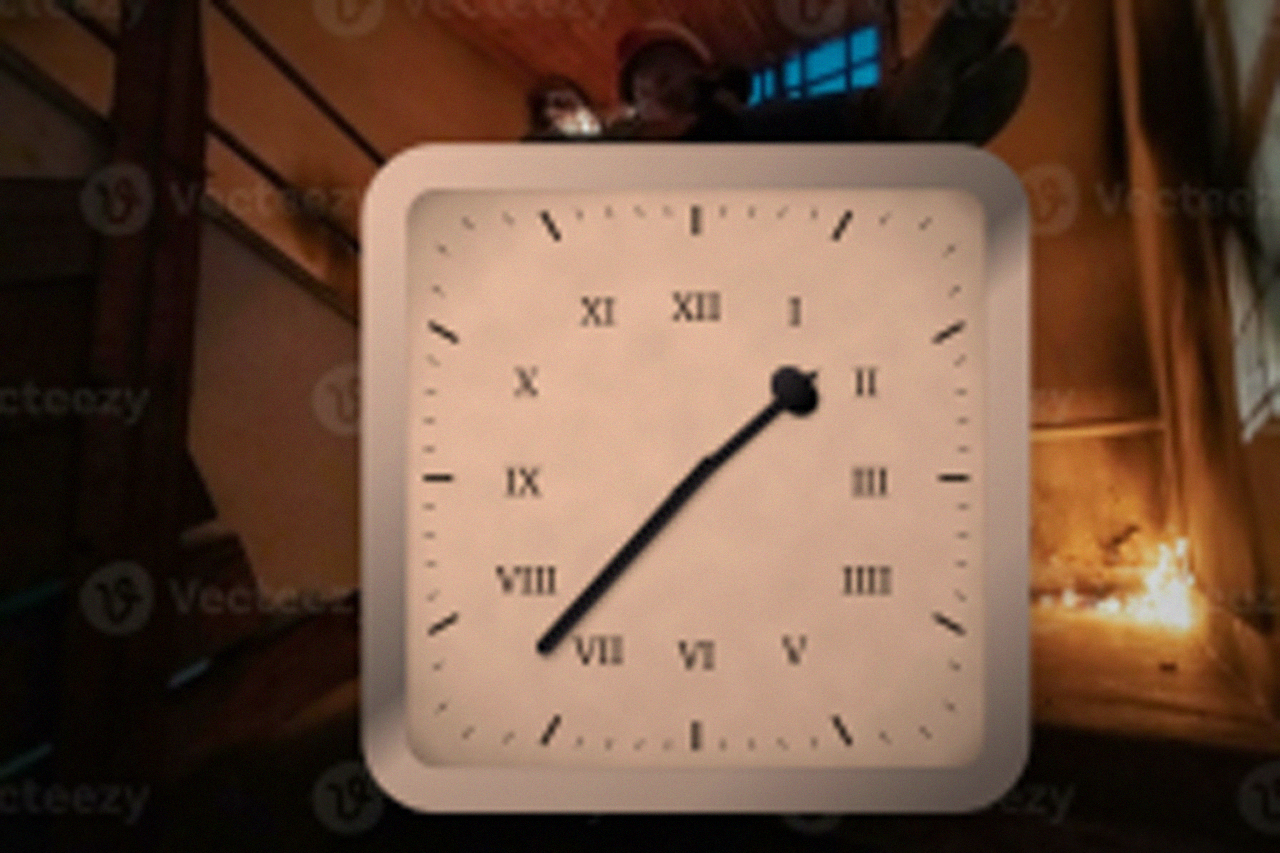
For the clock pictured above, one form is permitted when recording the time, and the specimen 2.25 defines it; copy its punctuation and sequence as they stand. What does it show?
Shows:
1.37
